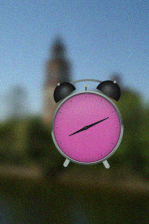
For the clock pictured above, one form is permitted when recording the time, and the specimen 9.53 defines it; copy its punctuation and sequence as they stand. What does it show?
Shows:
8.11
